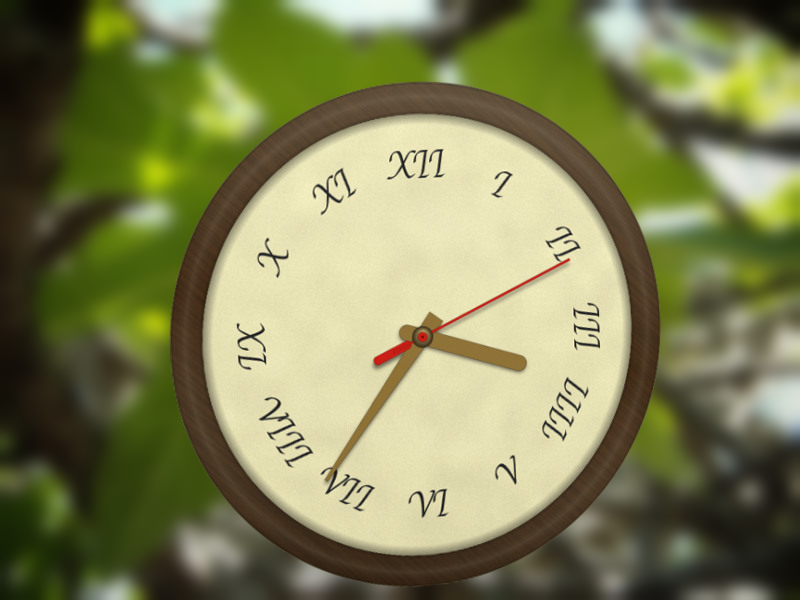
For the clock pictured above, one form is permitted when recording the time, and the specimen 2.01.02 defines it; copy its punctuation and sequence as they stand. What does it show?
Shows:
3.36.11
